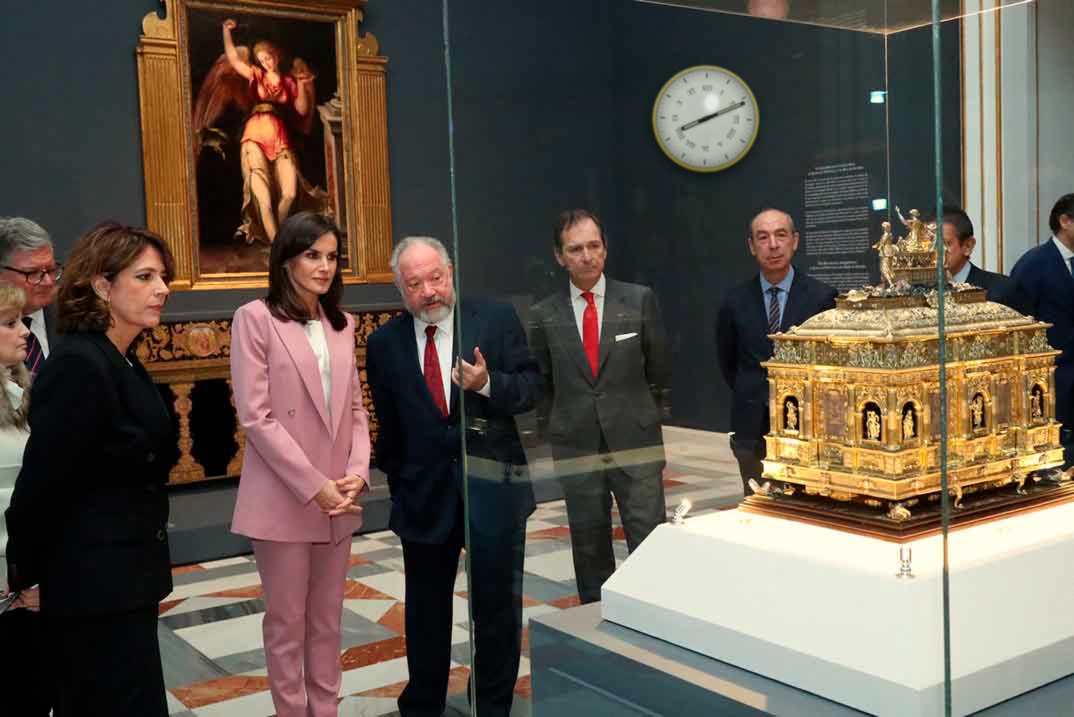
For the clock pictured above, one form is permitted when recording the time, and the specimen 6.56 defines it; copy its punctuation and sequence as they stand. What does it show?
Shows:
8.11
